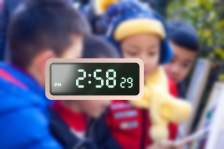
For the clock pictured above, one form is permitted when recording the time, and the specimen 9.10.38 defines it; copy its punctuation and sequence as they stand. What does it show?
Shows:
2.58.29
